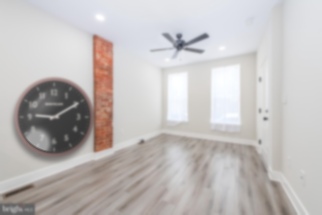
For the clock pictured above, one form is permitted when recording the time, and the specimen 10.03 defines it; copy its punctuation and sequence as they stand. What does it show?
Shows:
9.10
